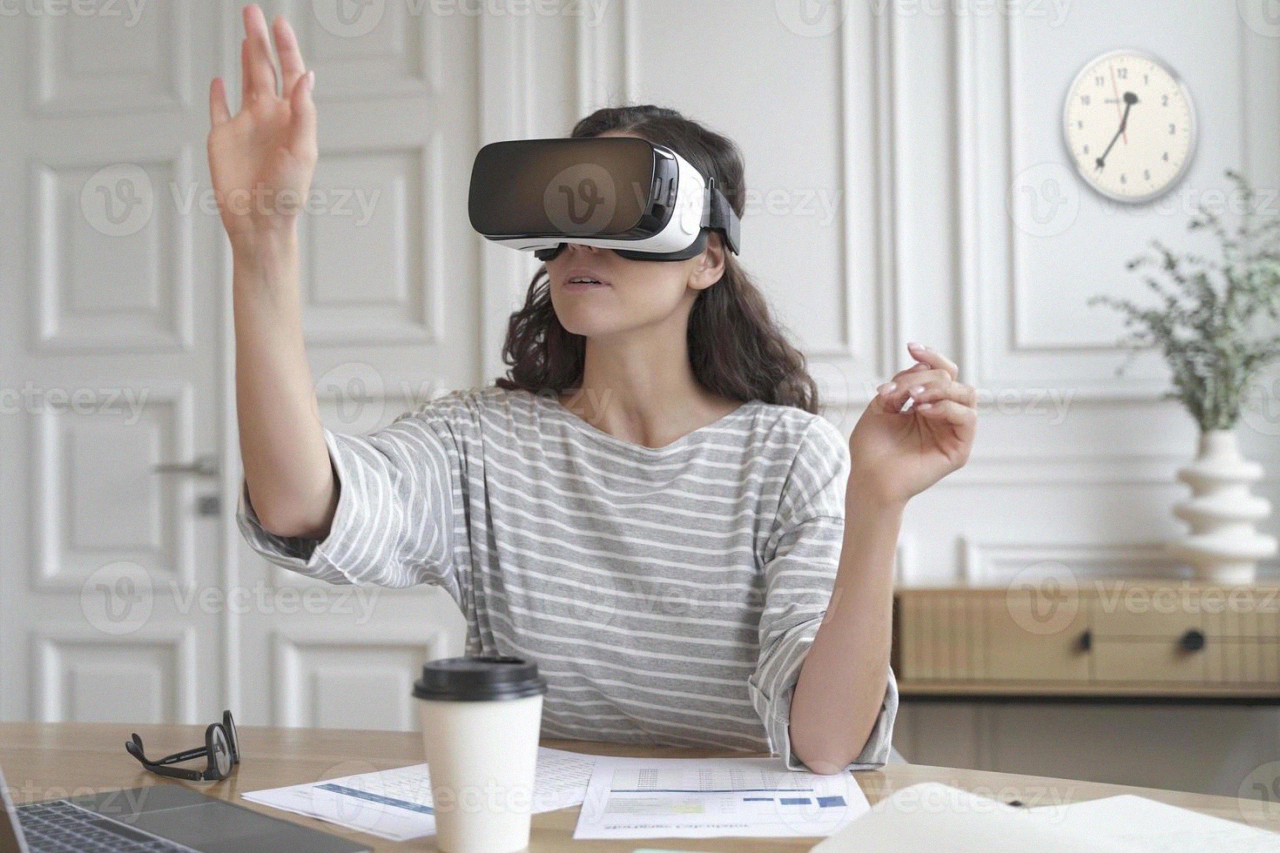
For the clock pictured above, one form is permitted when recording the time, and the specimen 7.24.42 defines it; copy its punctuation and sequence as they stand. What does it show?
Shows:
12.35.58
